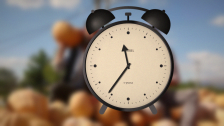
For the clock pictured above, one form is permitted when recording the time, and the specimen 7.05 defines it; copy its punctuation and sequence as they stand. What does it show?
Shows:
11.36
